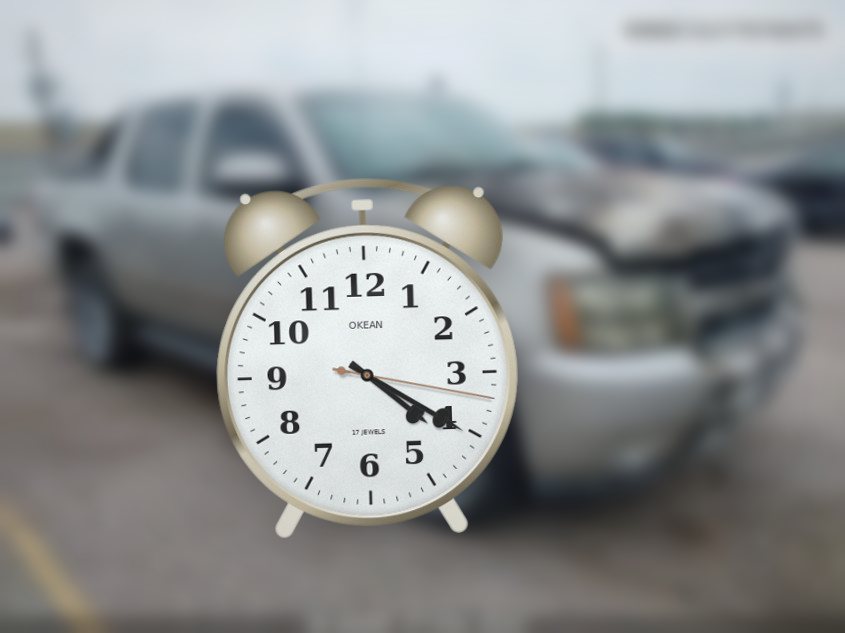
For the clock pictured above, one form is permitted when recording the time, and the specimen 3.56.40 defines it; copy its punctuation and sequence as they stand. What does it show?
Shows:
4.20.17
